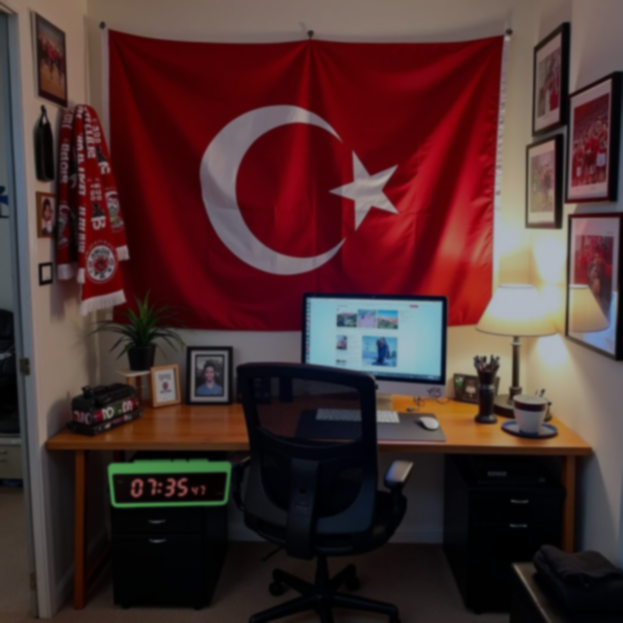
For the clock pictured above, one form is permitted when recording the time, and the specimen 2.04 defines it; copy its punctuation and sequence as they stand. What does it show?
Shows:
7.35
